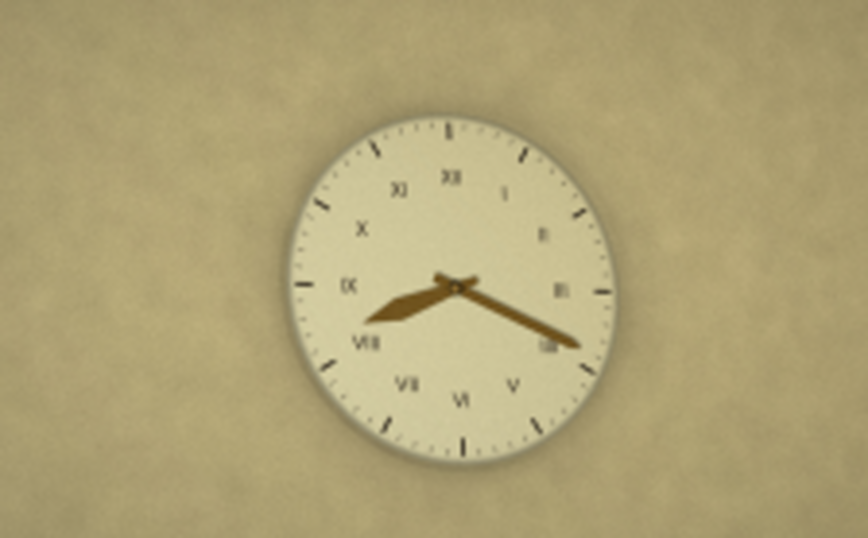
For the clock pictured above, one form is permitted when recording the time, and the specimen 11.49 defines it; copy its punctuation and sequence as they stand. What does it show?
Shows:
8.19
